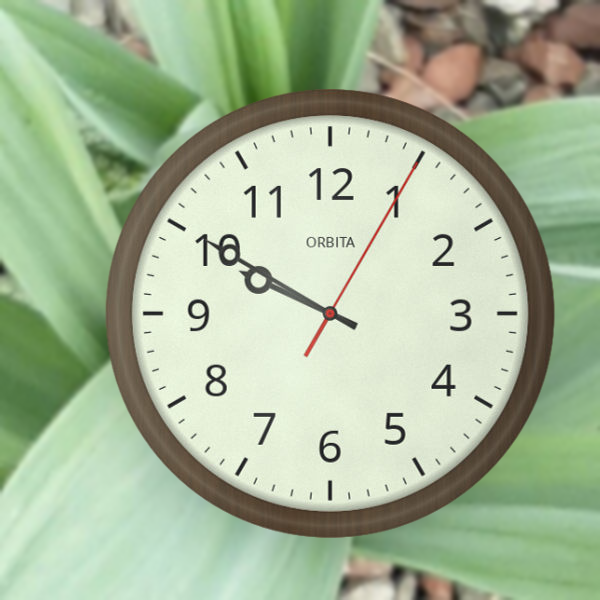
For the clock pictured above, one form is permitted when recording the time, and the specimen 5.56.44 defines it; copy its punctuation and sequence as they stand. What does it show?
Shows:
9.50.05
